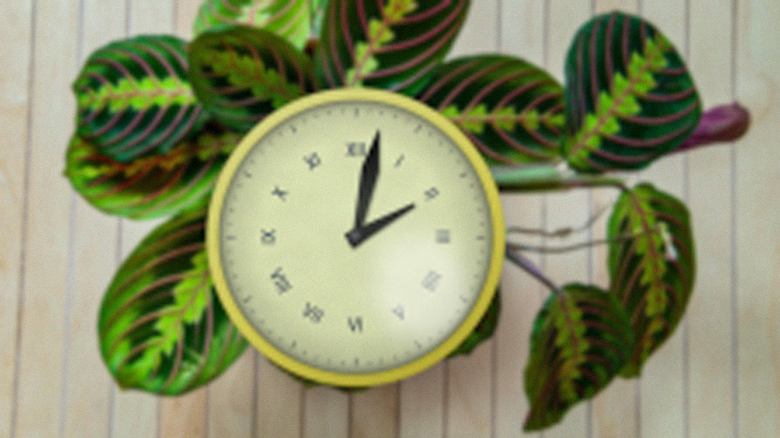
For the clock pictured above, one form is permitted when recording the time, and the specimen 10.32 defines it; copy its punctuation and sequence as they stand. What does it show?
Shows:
2.02
